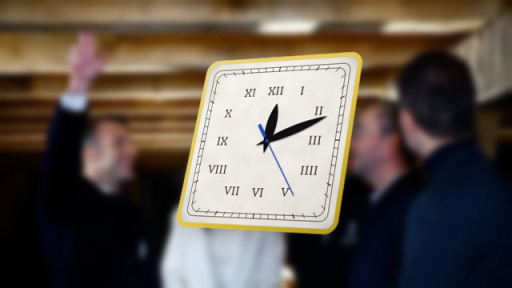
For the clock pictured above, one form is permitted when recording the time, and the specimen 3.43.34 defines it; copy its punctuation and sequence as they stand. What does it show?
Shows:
12.11.24
